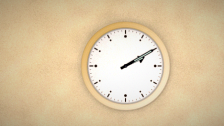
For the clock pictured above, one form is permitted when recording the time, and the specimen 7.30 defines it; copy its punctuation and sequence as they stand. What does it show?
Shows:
2.10
